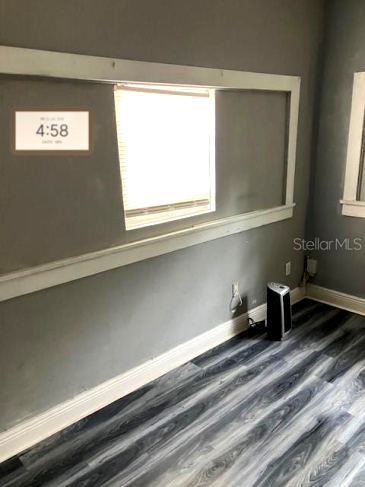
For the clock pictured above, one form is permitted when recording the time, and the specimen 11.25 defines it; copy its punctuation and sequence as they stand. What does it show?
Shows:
4.58
